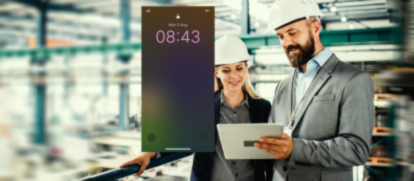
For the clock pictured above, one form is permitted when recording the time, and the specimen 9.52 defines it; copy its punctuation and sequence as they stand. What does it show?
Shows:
8.43
